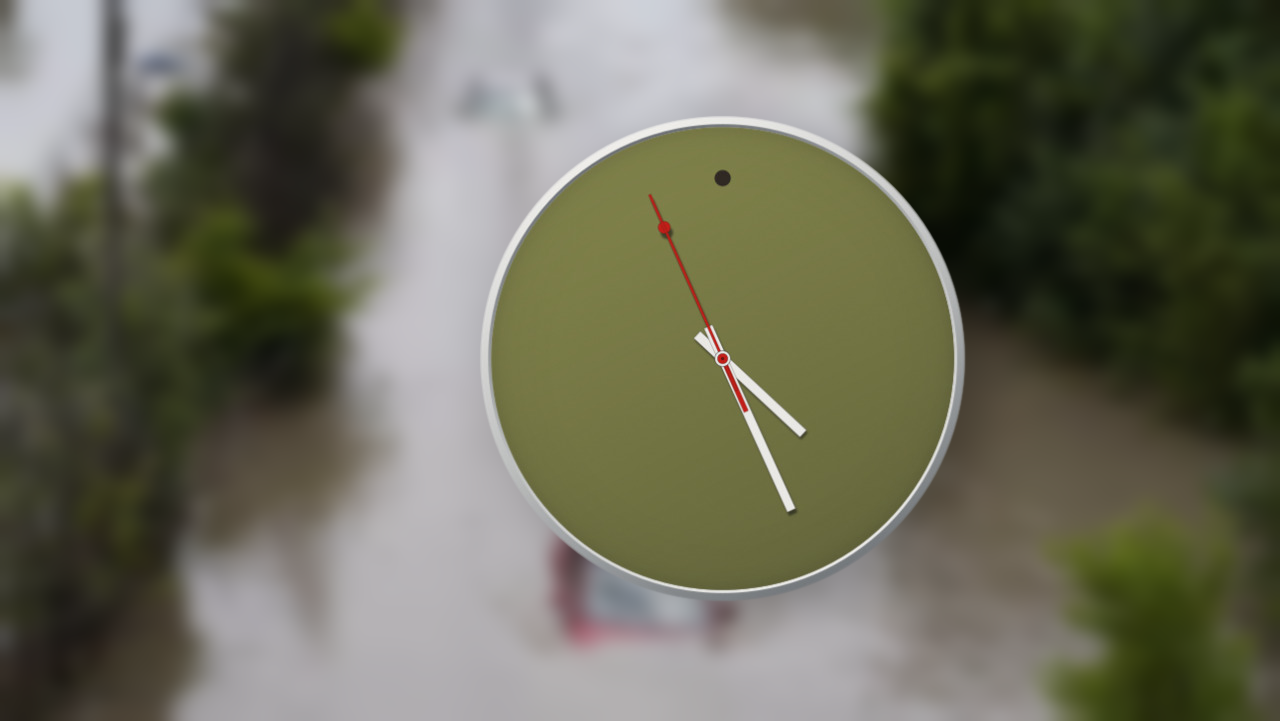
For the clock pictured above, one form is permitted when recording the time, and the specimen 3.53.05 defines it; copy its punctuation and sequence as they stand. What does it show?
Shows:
4.25.56
